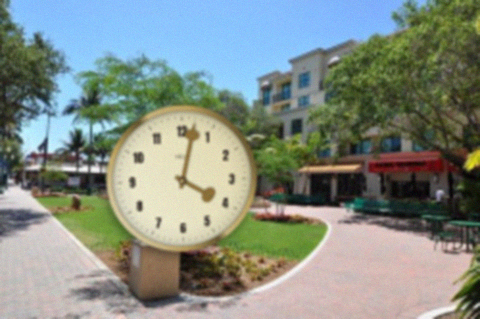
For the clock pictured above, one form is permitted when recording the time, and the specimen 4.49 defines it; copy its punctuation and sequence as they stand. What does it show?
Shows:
4.02
